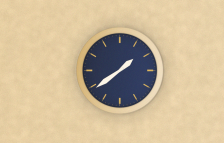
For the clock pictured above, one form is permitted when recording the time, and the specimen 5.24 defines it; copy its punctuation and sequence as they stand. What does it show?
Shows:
1.39
